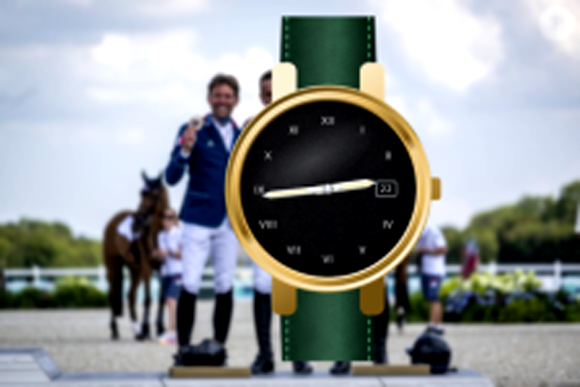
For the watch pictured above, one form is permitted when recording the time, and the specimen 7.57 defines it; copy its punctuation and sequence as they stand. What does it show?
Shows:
2.44
